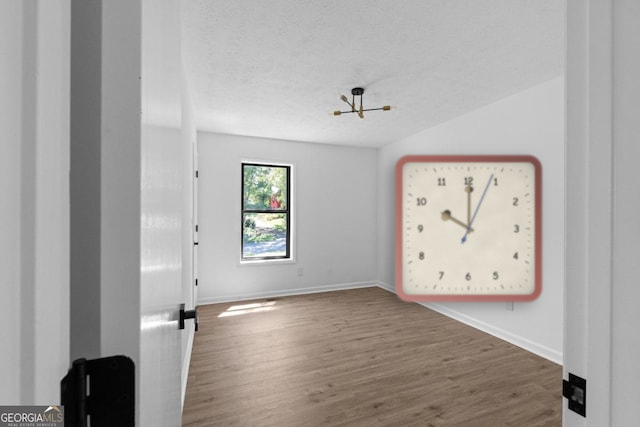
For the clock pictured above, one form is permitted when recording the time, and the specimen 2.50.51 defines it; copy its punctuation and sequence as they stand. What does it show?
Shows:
10.00.04
